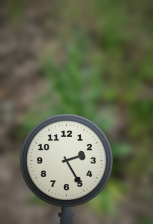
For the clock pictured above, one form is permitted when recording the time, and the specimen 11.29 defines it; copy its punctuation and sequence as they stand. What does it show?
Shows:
2.25
